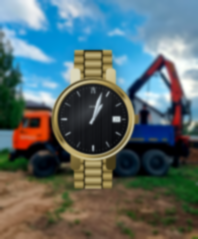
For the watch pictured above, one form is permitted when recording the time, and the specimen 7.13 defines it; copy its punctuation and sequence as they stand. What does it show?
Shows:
1.03
